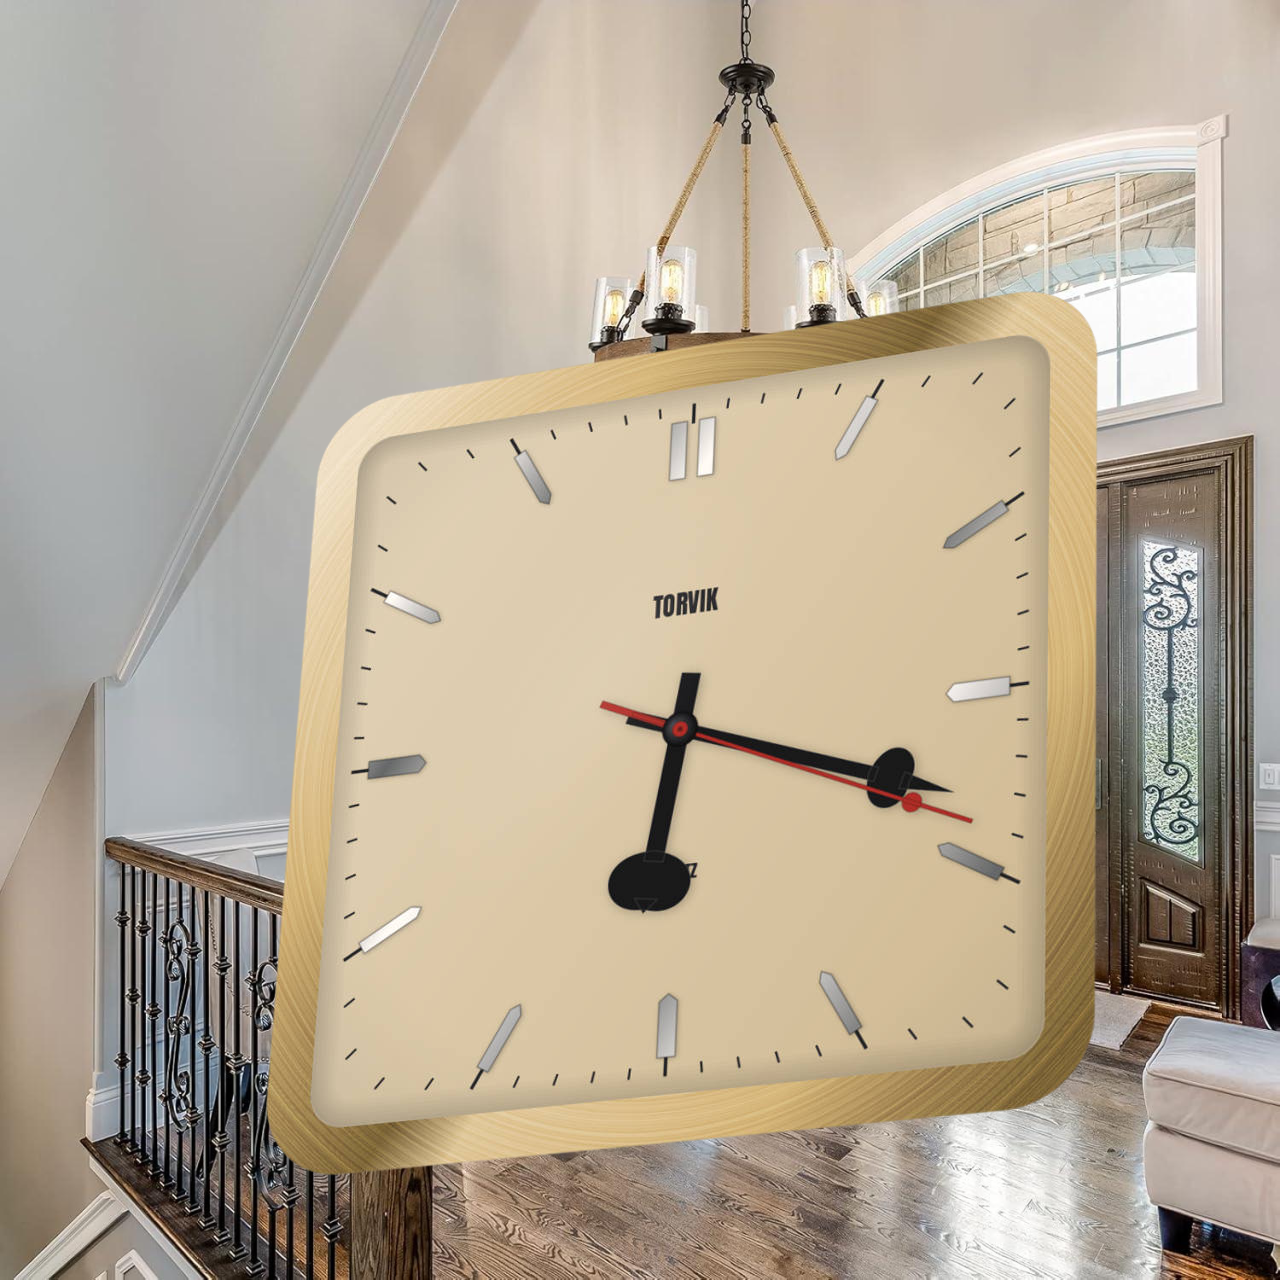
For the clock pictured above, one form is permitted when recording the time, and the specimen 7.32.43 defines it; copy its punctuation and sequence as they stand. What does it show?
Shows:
6.18.19
